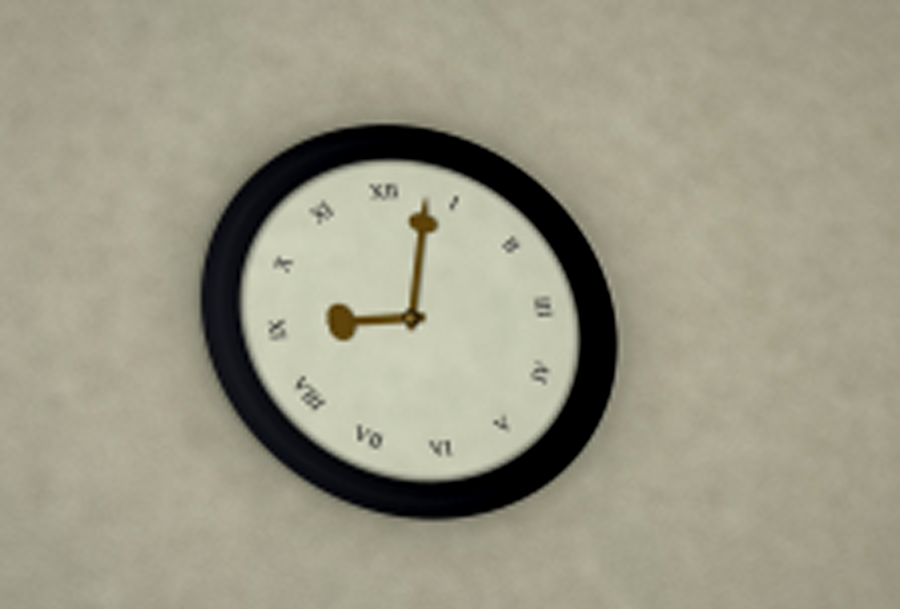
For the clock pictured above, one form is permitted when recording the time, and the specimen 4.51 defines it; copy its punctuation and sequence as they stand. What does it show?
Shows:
9.03
